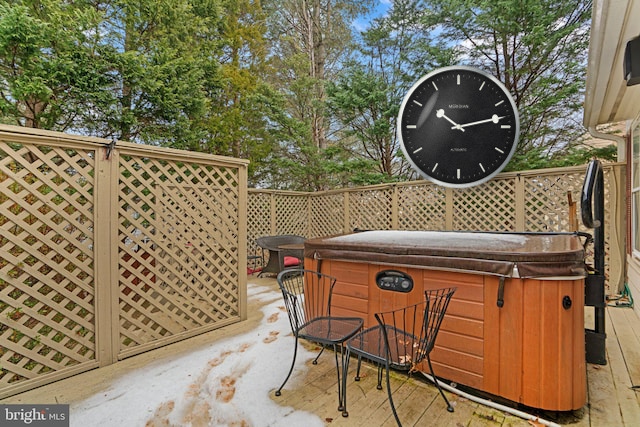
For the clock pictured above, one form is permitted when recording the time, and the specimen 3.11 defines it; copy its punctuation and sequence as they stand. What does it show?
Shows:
10.13
